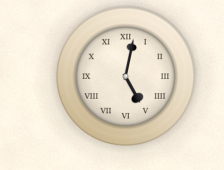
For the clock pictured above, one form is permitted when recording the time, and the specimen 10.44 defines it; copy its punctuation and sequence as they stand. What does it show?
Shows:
5.02
